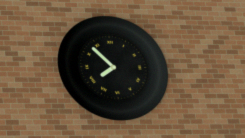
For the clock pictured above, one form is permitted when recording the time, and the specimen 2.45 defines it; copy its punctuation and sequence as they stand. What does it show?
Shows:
7.53
